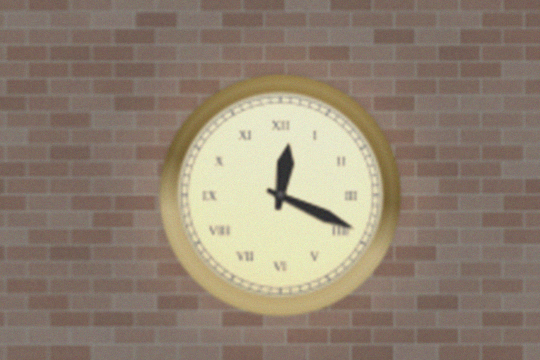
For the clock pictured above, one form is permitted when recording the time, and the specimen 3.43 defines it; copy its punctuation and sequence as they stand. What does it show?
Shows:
12.19
